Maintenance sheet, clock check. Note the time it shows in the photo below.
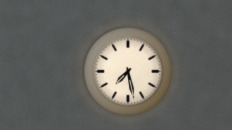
7:28
